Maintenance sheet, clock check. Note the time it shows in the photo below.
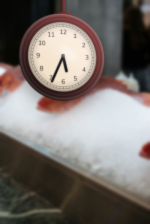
5:34
